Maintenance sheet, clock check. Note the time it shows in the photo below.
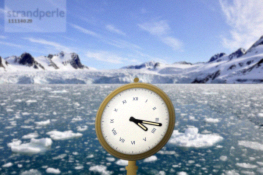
4:17
